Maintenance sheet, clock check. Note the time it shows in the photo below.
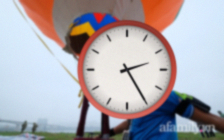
2:25
